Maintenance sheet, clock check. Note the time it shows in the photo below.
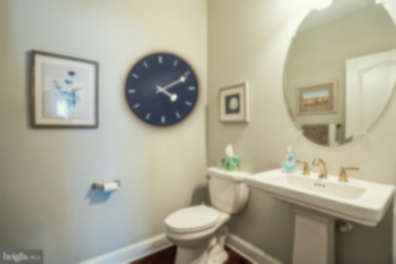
4:11
